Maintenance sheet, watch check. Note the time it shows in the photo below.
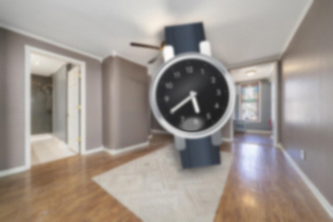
5:40
